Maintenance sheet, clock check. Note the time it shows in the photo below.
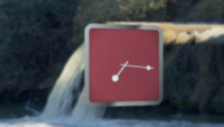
7:16
